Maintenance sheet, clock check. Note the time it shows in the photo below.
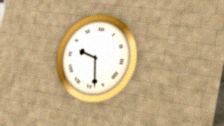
9:28
